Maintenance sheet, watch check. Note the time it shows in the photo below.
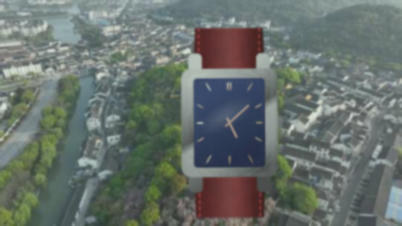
5:08
